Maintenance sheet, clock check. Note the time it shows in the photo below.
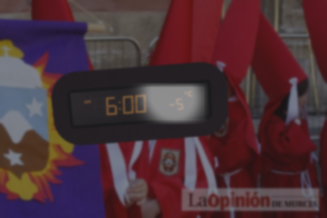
6:00
